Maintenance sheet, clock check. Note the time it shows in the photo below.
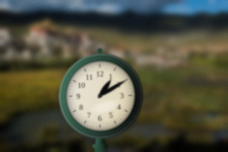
1:10
